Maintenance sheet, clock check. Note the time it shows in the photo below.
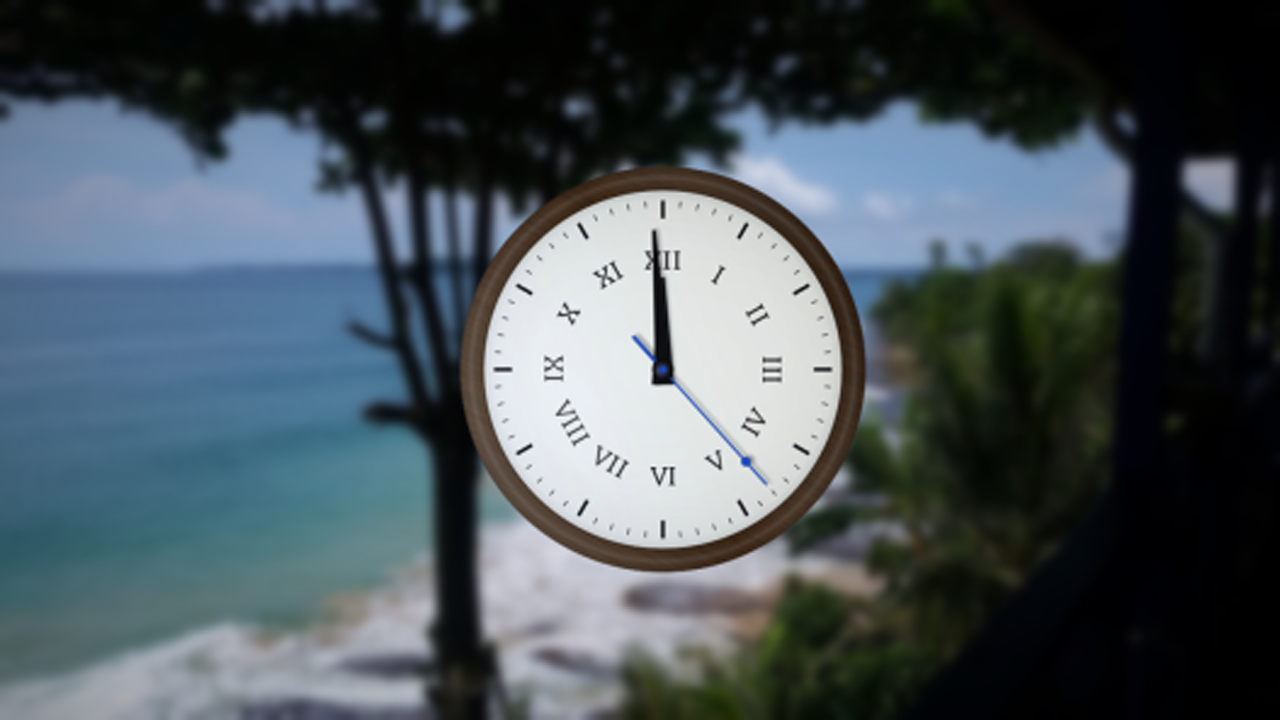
11:59:23
